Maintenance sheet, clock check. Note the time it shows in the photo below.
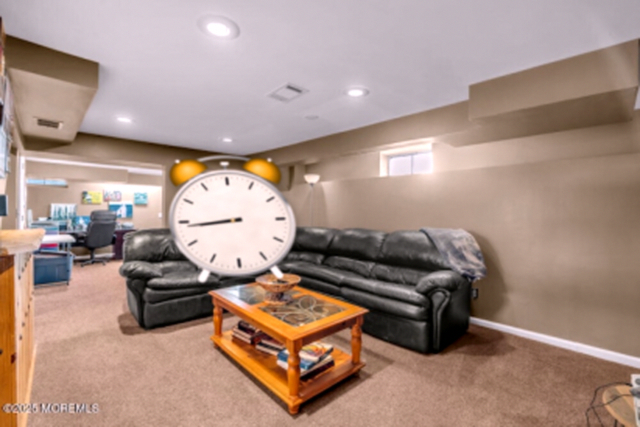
8:44
